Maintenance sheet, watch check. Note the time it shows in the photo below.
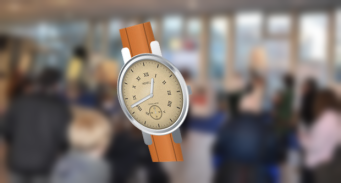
12:42
